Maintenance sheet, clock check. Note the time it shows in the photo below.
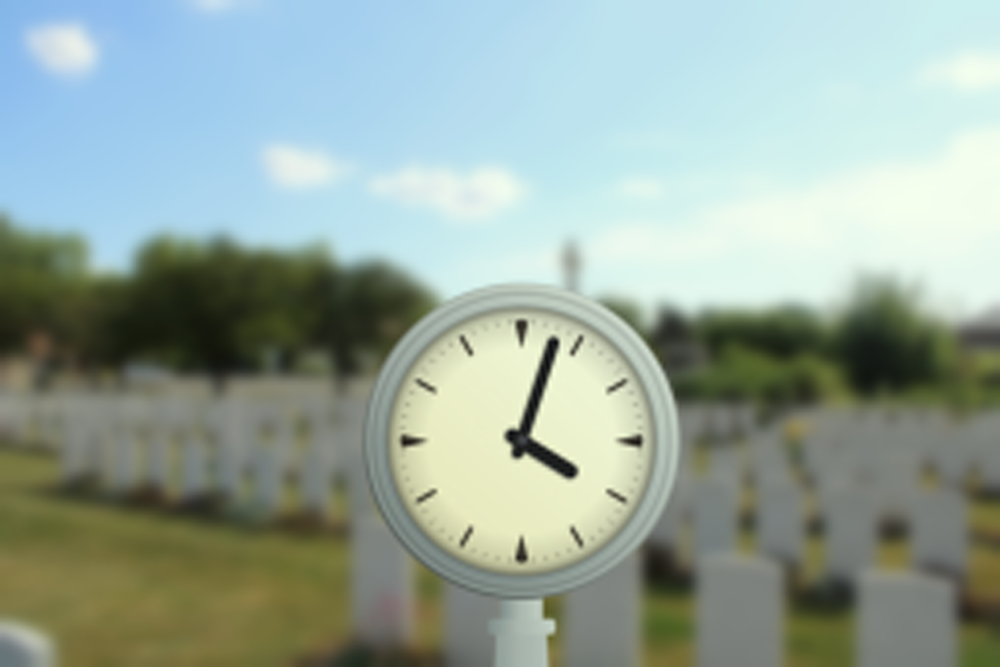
4:03
